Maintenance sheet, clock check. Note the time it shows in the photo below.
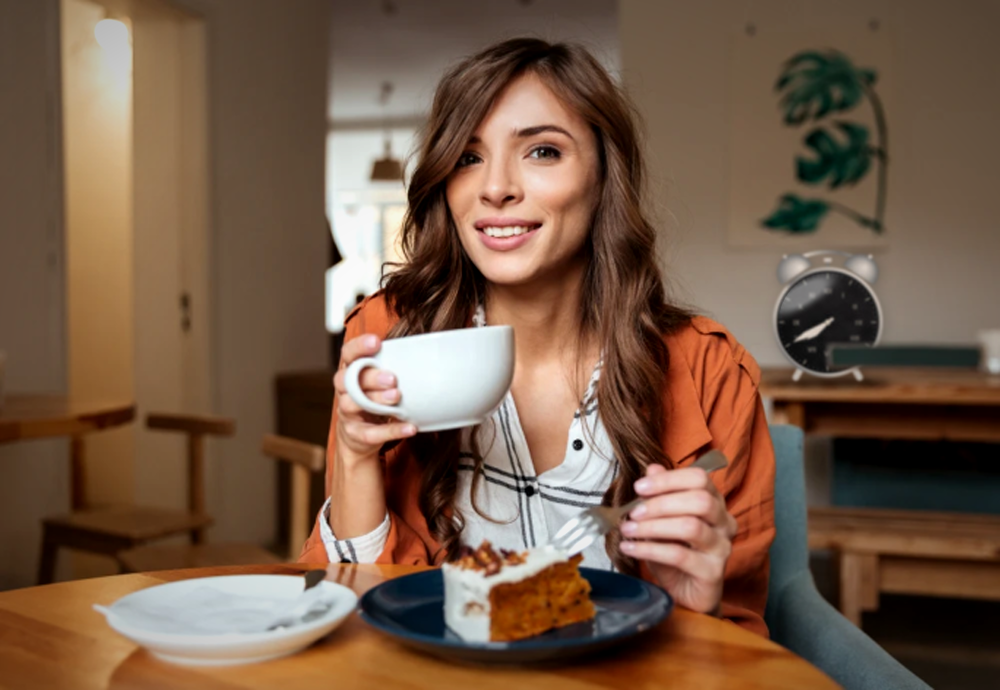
7:40
